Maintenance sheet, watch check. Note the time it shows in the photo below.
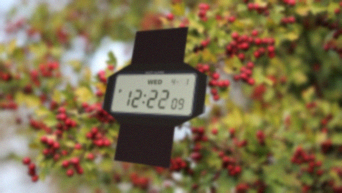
12:22
